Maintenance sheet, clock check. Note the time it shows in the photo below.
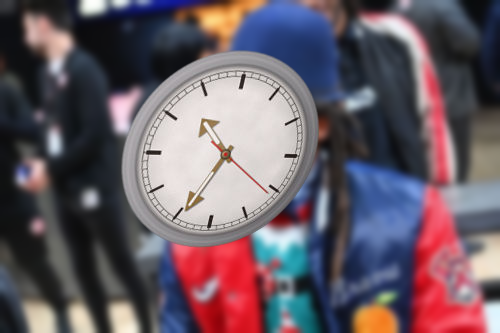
10:34:21
